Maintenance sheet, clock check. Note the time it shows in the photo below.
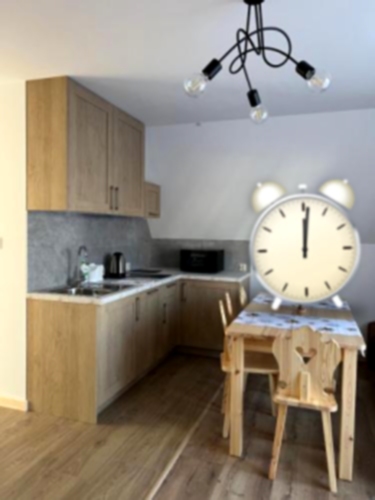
12:01
